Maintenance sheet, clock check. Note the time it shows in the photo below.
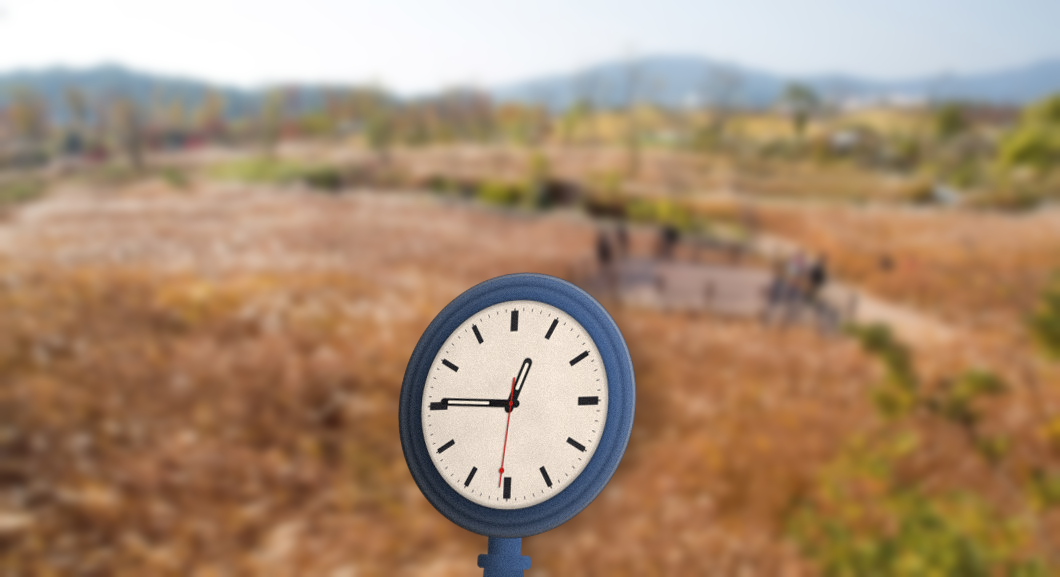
12:45:31
